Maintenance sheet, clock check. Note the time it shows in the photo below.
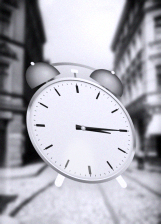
3:15
